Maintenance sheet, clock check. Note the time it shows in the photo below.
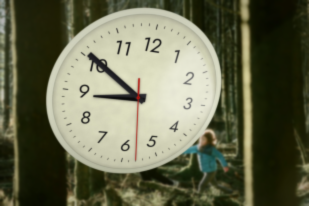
8:50:28
